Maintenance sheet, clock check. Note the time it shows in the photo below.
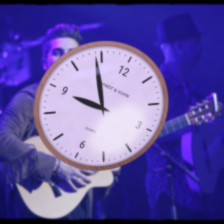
8:54
